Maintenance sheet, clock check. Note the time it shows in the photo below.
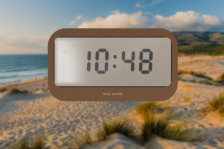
10:48
